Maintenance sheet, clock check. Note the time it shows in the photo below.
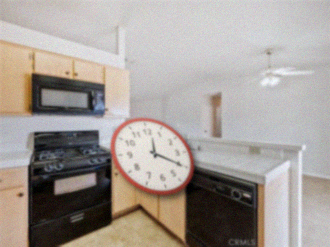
12:20
